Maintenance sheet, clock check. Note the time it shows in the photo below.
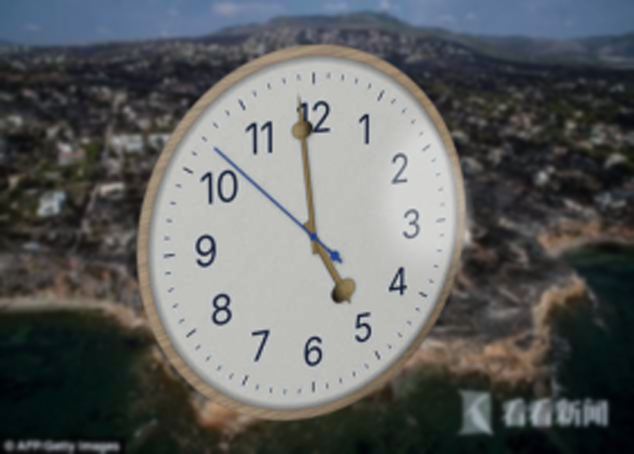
4:58:52
